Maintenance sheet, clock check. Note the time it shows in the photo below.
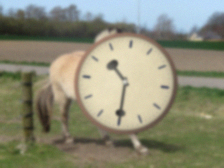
10:30
